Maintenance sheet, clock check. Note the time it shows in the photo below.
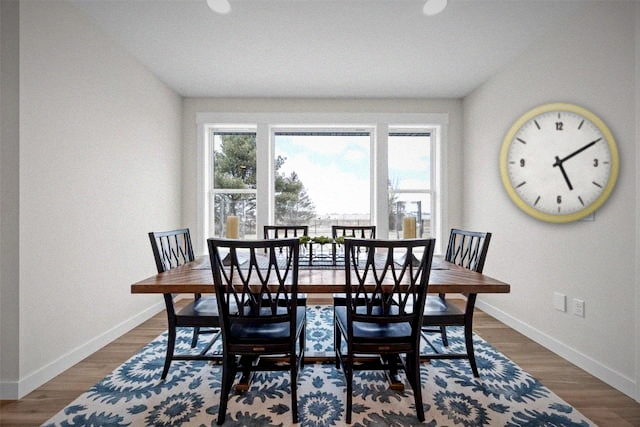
5:10
